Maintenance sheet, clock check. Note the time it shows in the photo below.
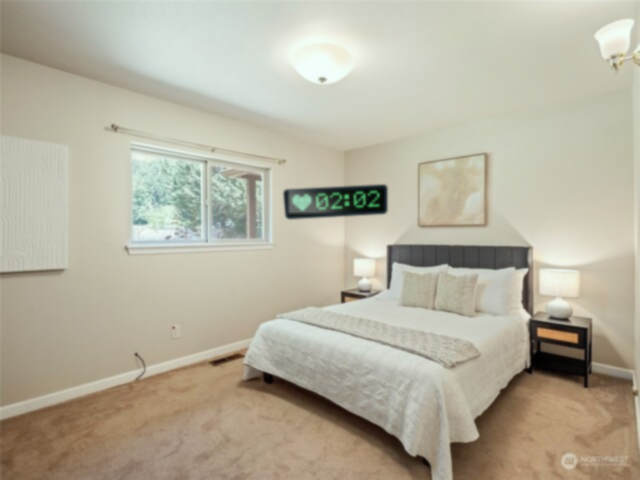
2:02
